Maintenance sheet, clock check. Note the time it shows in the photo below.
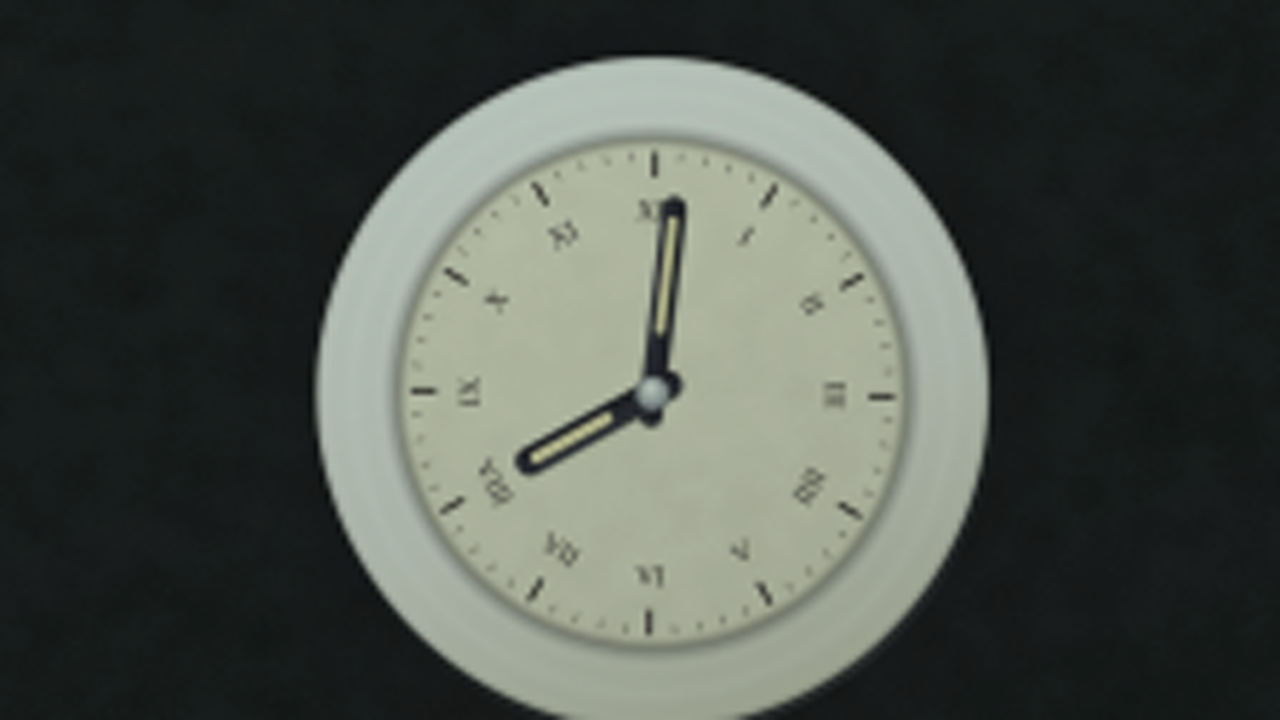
8:01
